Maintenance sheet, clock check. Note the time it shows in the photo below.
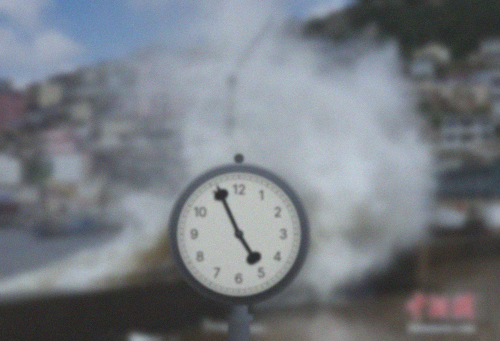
4:56
